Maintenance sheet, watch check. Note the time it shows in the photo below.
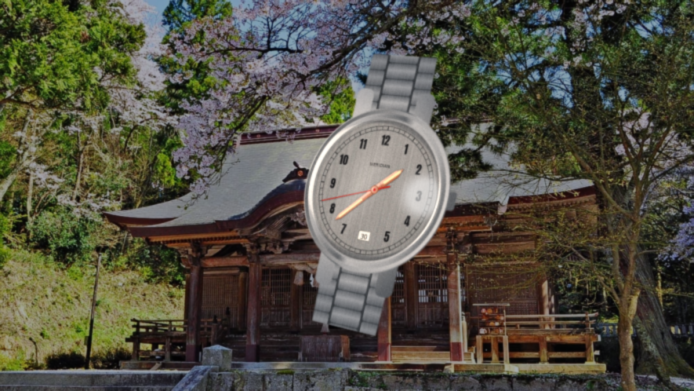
1:37:42
